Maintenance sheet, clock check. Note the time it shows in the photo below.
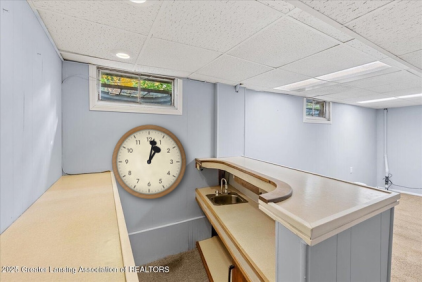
1:02
